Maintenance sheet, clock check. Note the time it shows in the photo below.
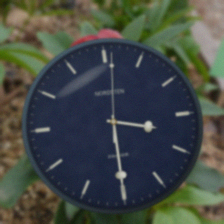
3:30:01
